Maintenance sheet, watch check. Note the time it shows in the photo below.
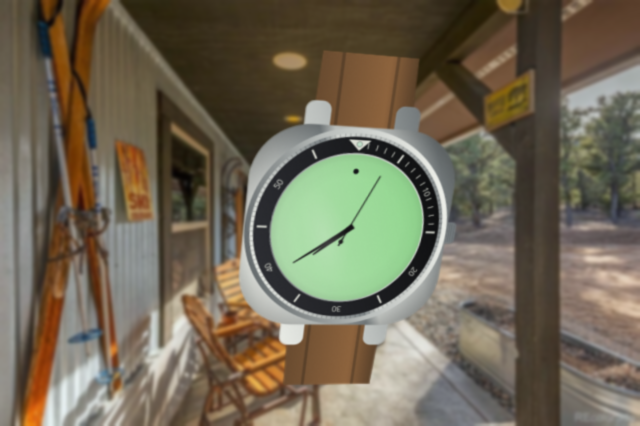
7:39:04
